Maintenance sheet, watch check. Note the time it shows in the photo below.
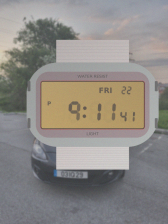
9:11:41
